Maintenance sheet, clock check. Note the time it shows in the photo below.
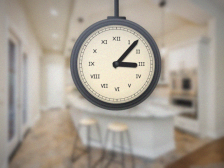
3:07
